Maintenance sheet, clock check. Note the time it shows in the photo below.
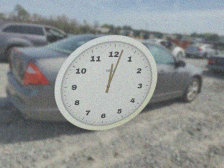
12:02
